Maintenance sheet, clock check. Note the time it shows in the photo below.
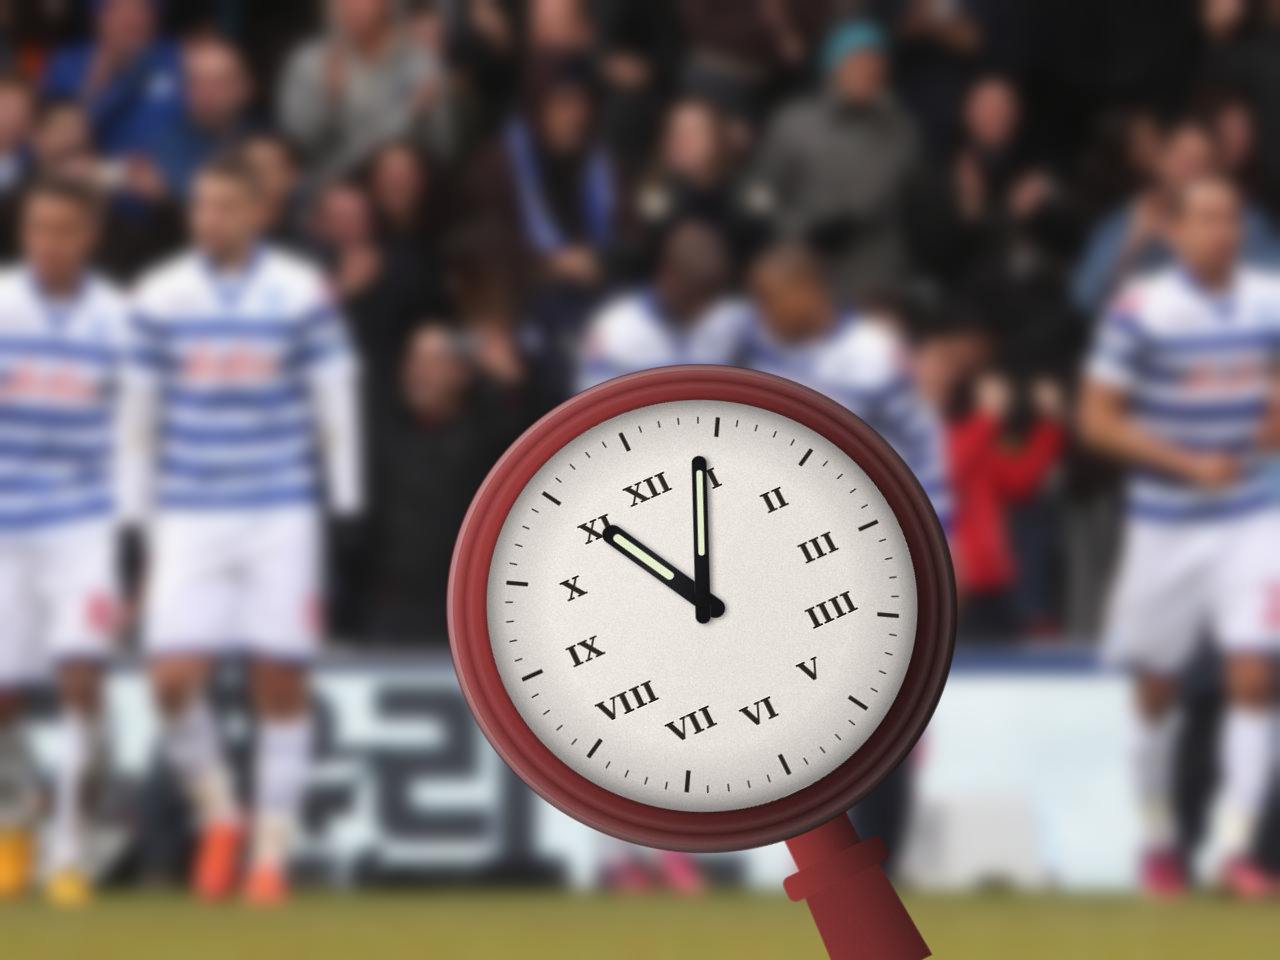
11:04
